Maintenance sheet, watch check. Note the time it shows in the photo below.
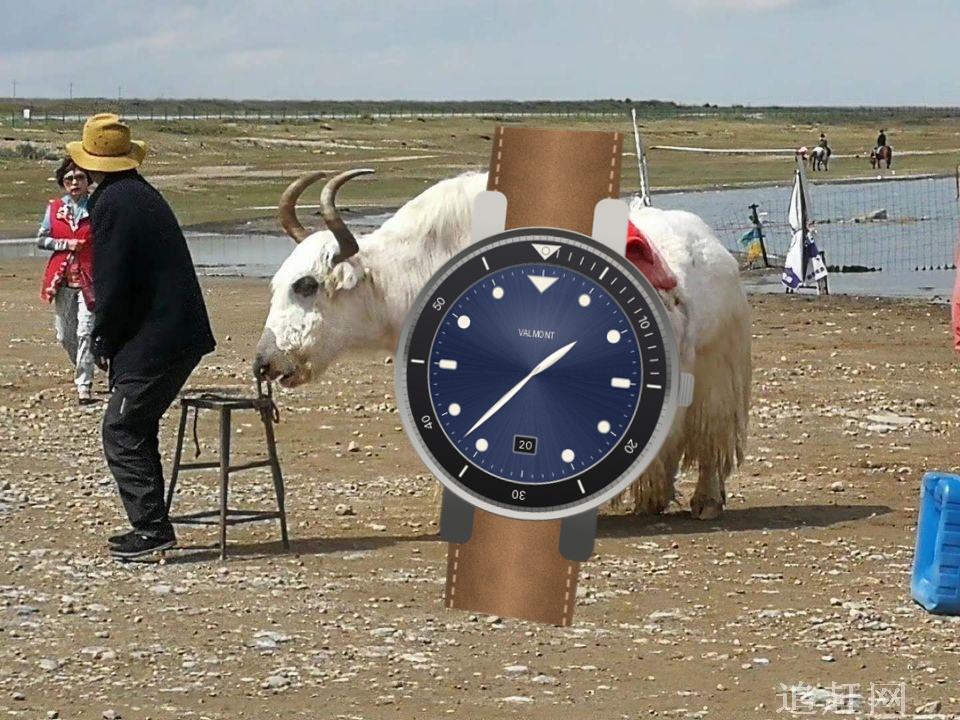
1:37
